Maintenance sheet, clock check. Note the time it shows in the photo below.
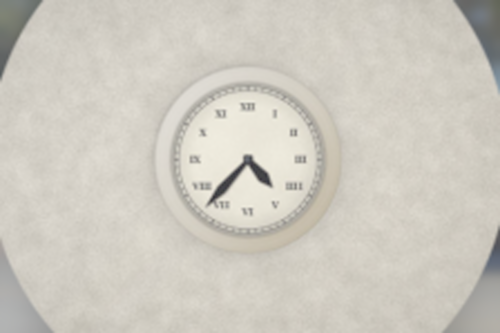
4:37
